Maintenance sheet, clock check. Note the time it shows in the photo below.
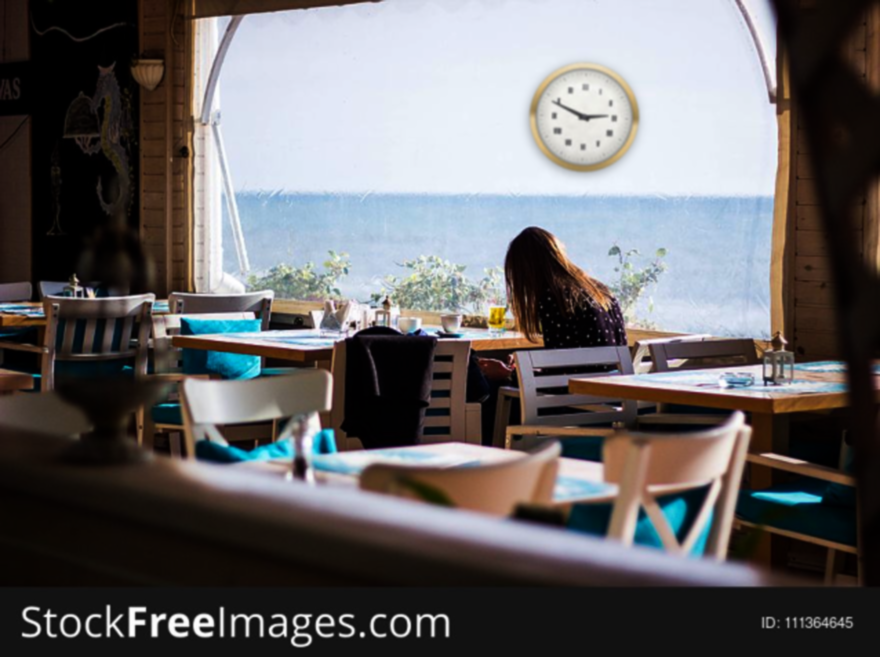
2:49
